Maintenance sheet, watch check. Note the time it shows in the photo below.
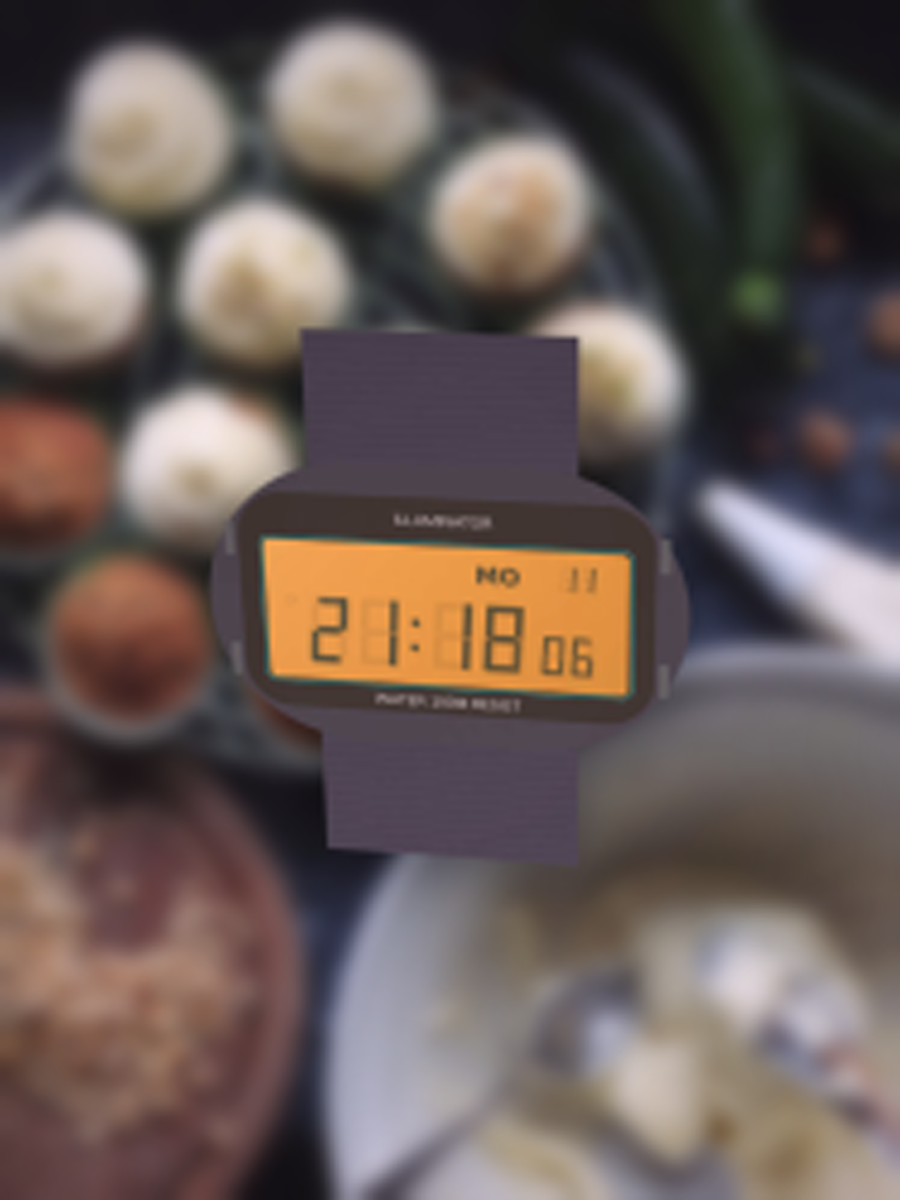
21:18:06
